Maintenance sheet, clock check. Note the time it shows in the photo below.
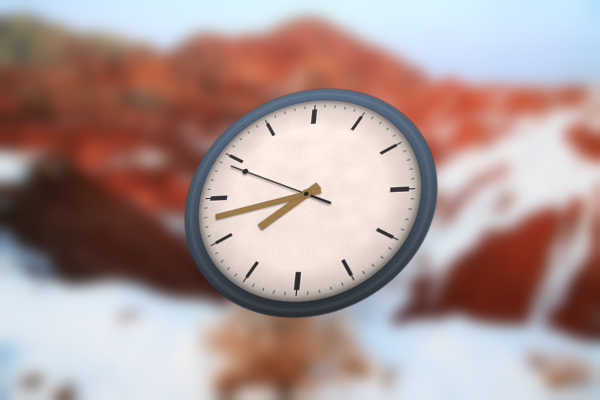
7:42:49
